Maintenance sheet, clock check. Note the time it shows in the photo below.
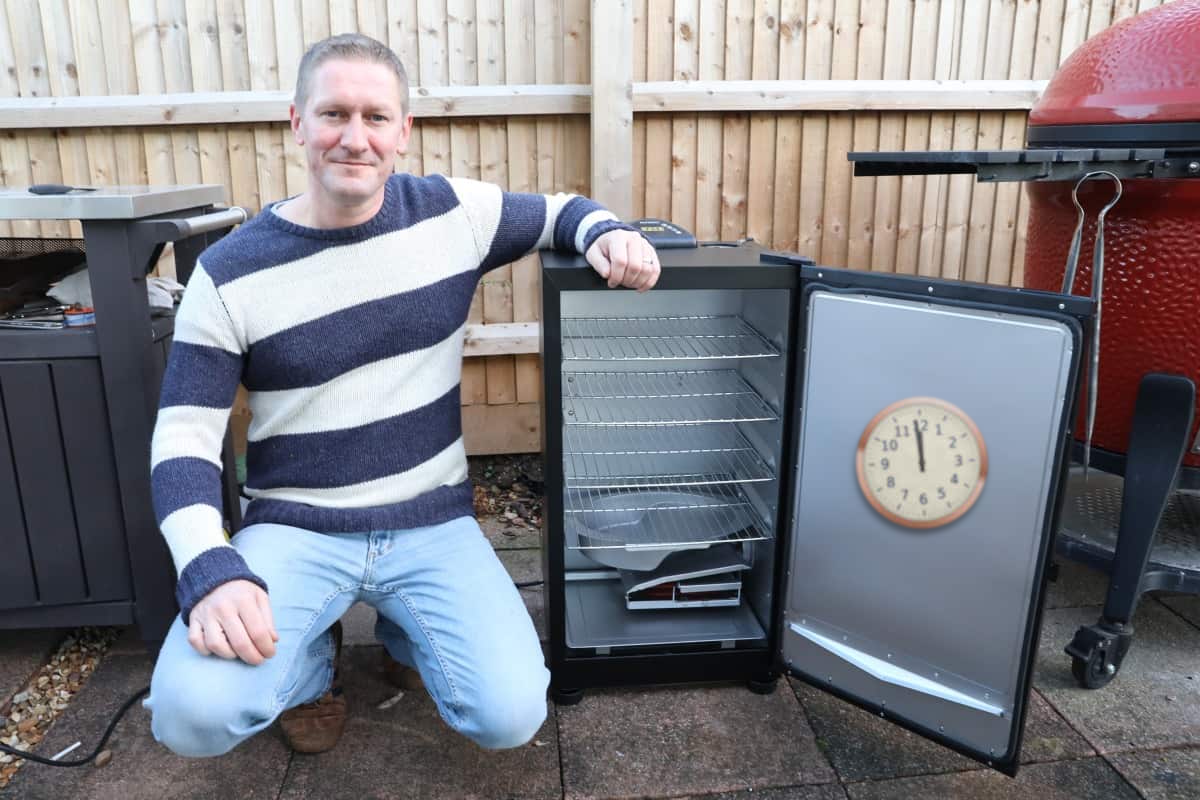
11:59
